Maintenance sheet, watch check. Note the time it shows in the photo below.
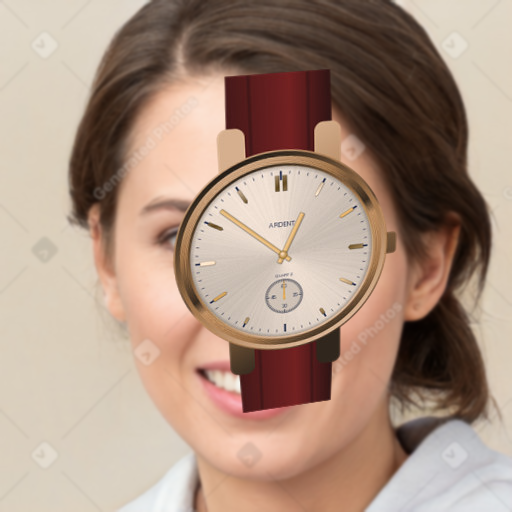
12:52
